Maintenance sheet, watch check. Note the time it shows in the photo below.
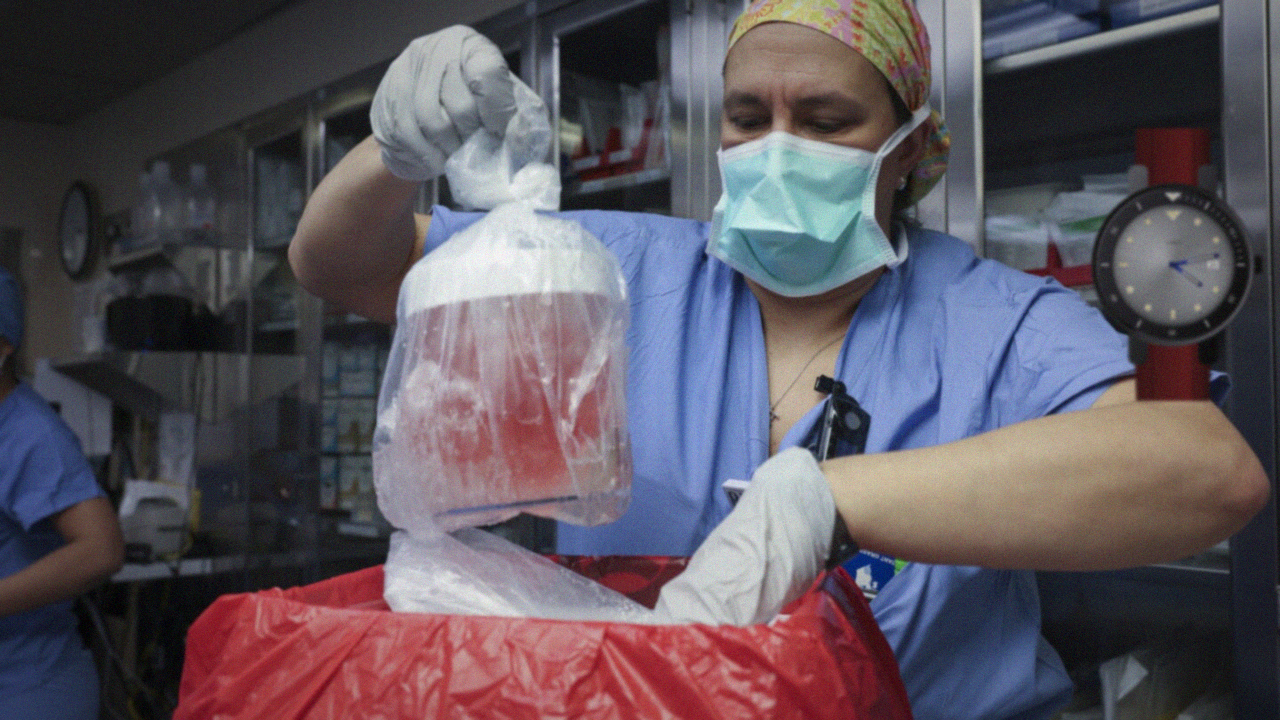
4:13
